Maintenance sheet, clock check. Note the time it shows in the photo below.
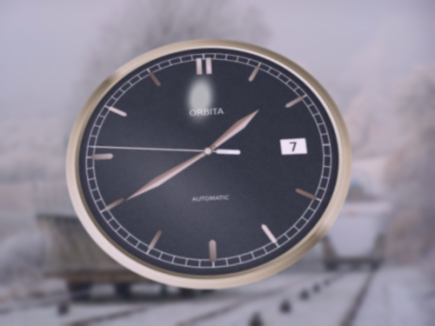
1:39:46
